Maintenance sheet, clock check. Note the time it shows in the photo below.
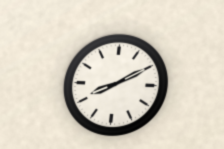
8:10
